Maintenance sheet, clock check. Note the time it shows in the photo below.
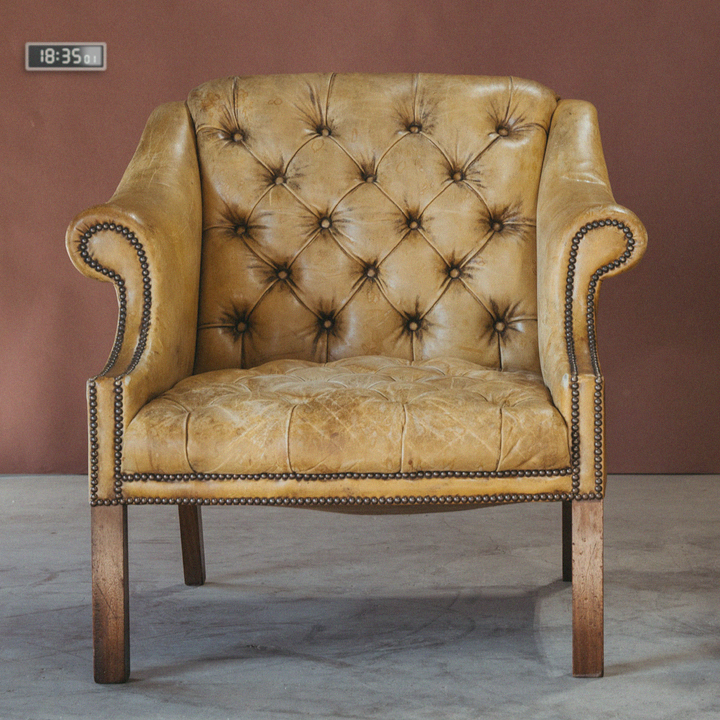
18:35
